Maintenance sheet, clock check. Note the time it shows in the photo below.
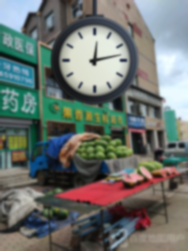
12:13
